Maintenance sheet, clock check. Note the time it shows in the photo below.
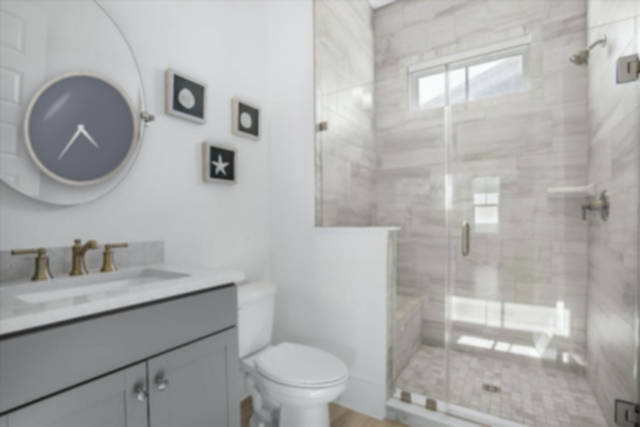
4:36
